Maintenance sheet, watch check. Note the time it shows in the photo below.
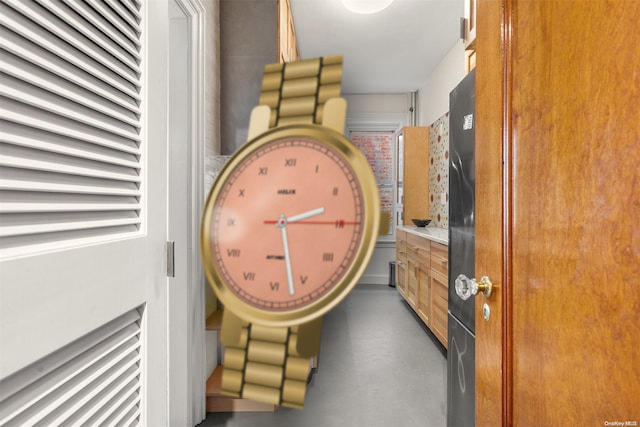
2:27:15
